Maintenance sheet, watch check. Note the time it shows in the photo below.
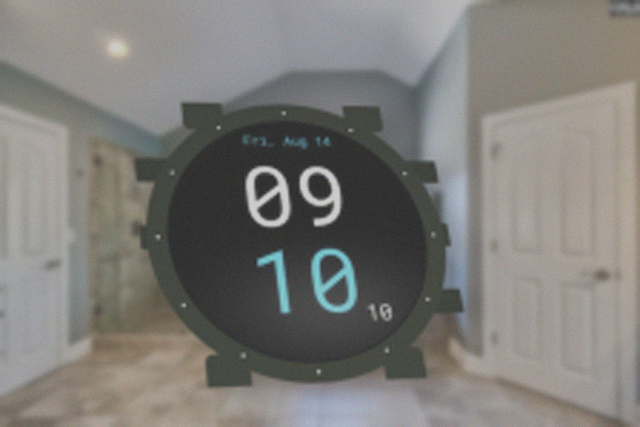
9:10:10
